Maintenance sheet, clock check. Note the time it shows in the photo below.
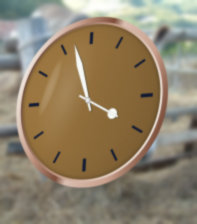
3:57
